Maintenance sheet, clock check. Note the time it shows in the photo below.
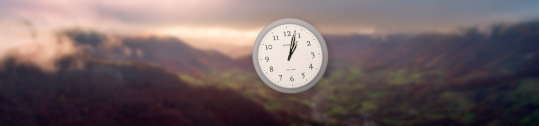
1:03
